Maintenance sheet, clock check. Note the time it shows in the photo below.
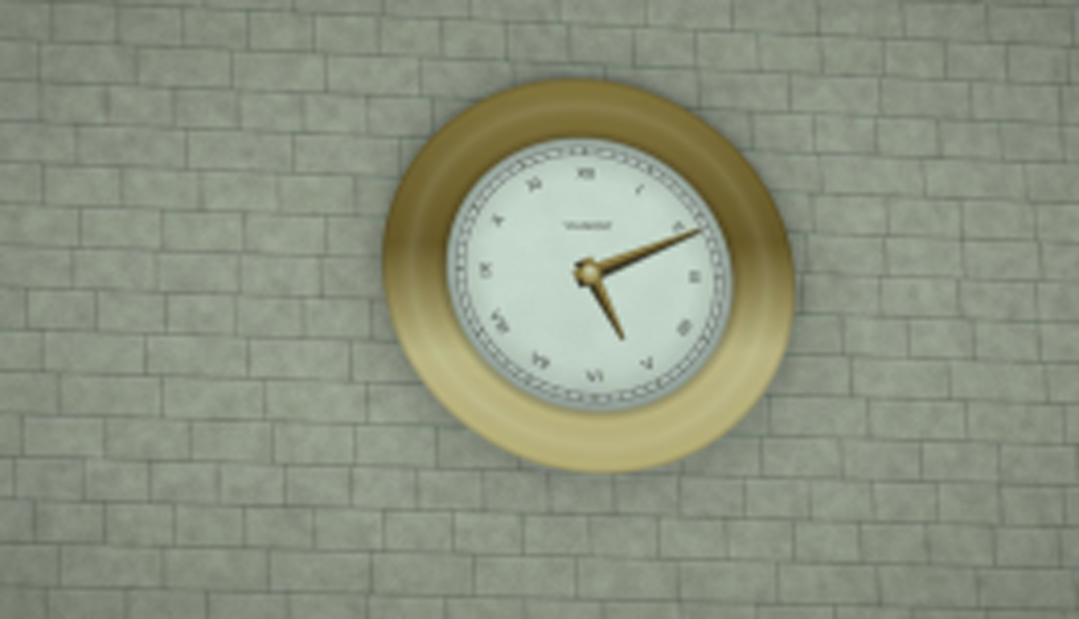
5:11
